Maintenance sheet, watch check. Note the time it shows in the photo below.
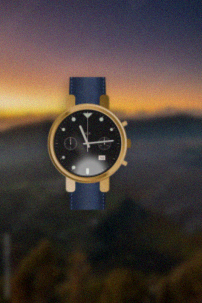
11:14
